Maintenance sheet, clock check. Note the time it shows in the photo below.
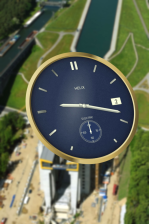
9:18
